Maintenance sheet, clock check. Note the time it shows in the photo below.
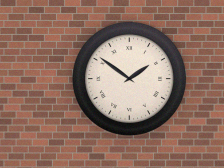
1:51
